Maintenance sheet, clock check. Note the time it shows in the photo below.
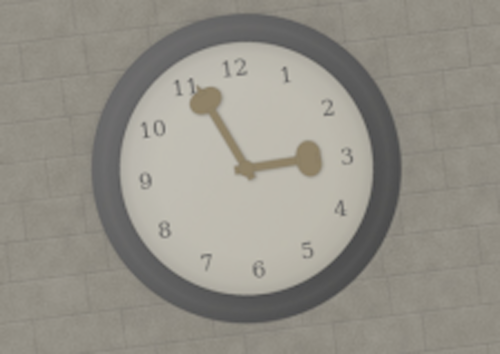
2:56
